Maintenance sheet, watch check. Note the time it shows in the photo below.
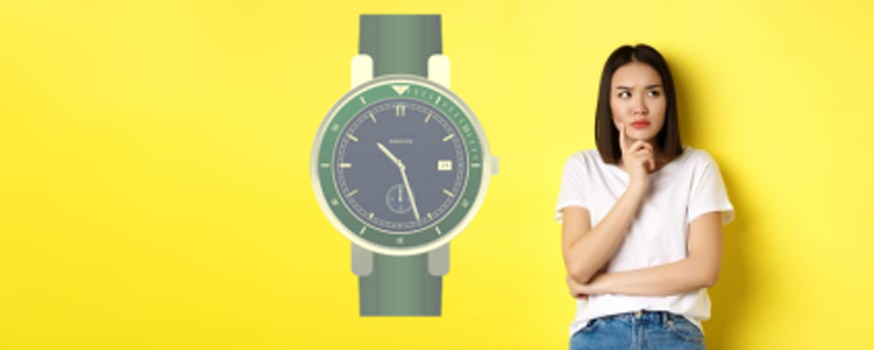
10:27
